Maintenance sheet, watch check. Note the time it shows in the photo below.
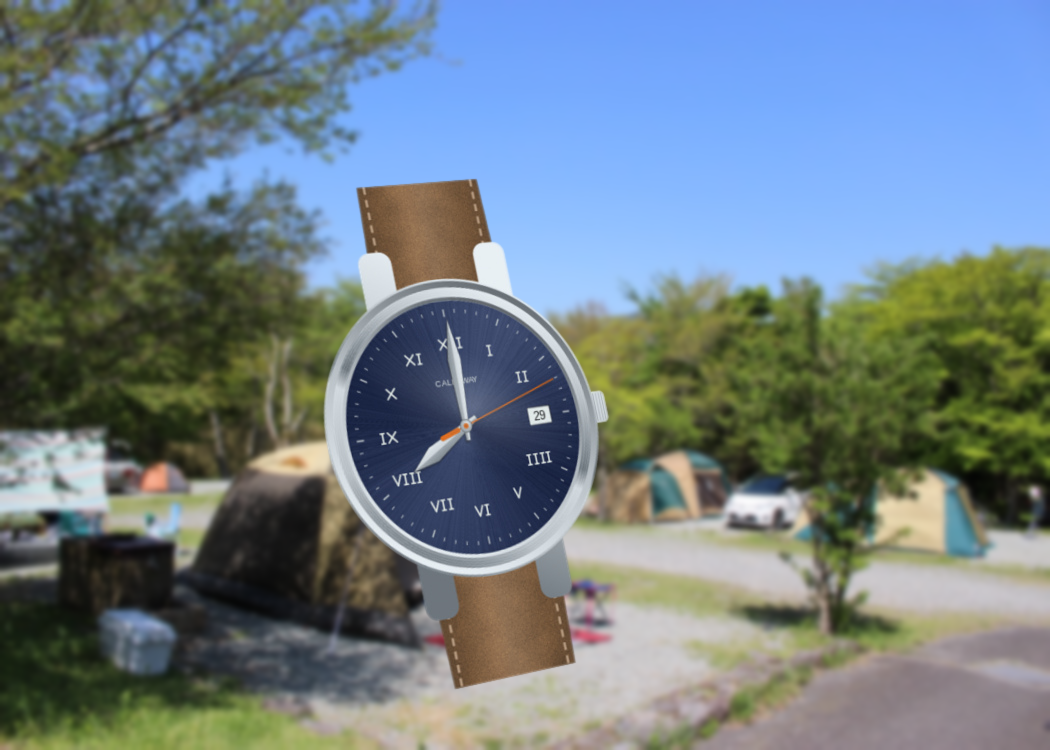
8:00:12
